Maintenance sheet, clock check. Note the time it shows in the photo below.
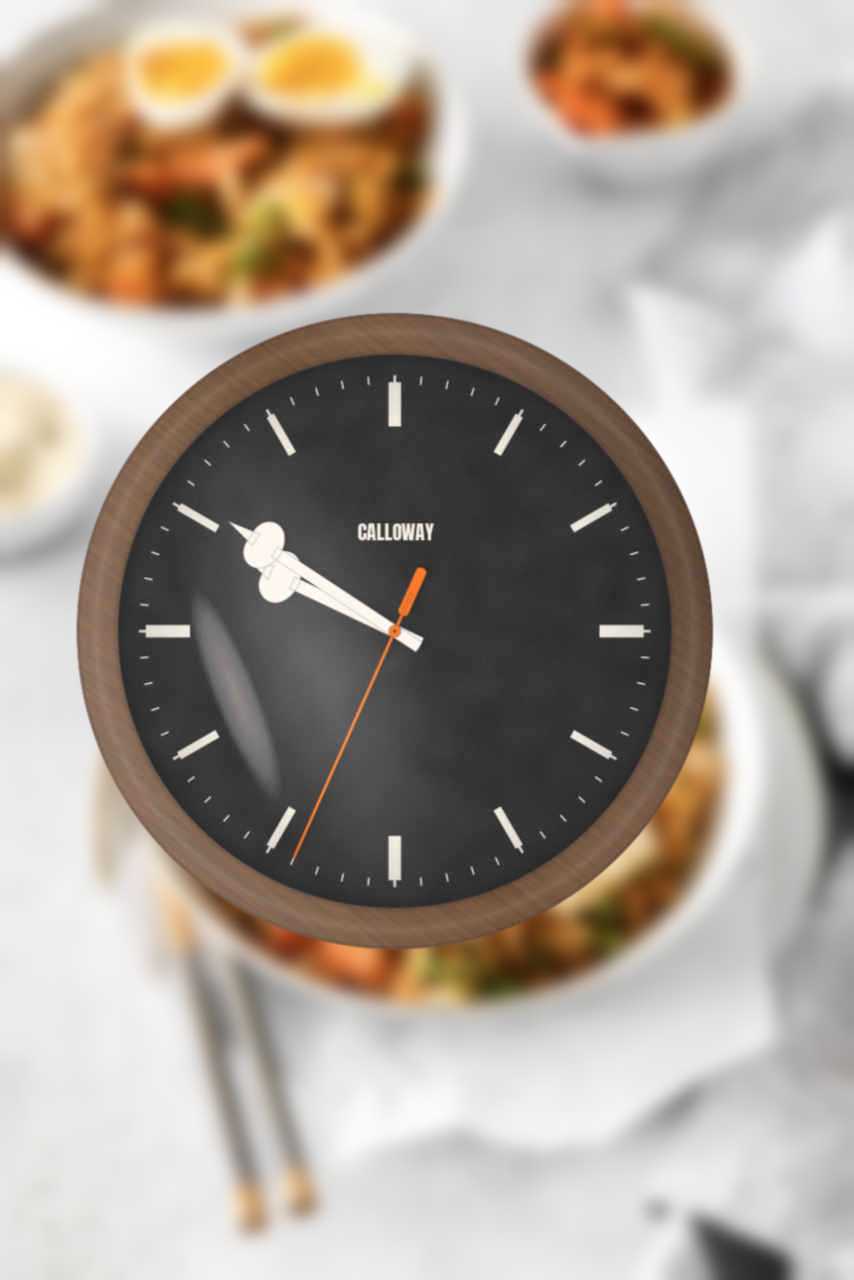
9:50:34
